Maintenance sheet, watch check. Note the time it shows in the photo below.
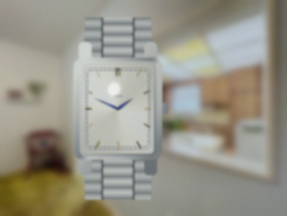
1:49
